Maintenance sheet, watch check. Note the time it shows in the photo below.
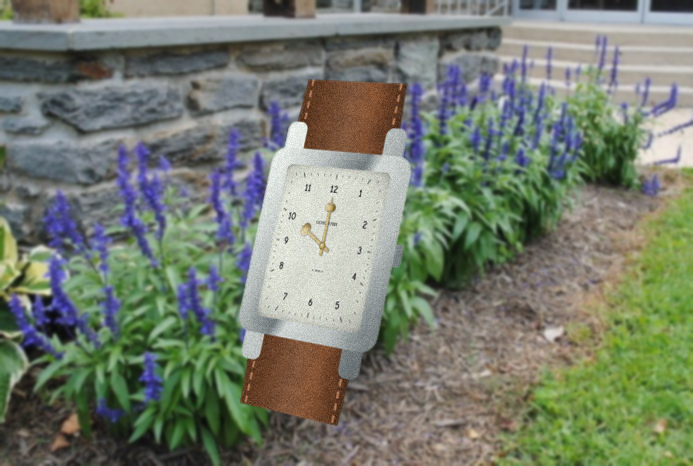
10:00
